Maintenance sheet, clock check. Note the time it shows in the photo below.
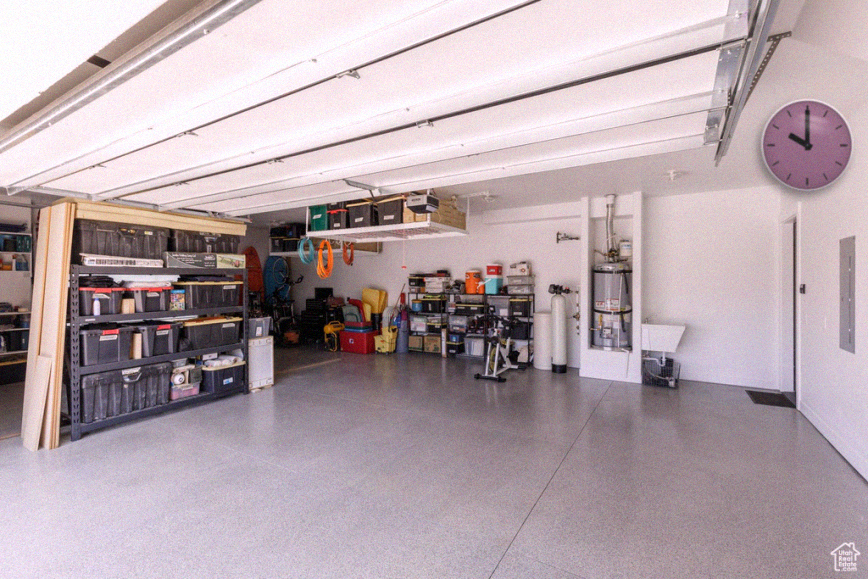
10:00
